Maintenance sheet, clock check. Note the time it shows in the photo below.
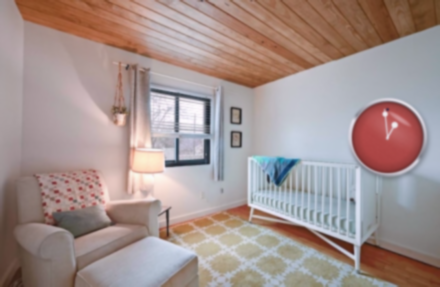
12:59
